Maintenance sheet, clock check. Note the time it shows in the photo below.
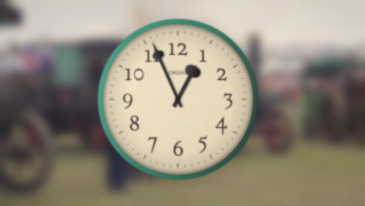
12:56
